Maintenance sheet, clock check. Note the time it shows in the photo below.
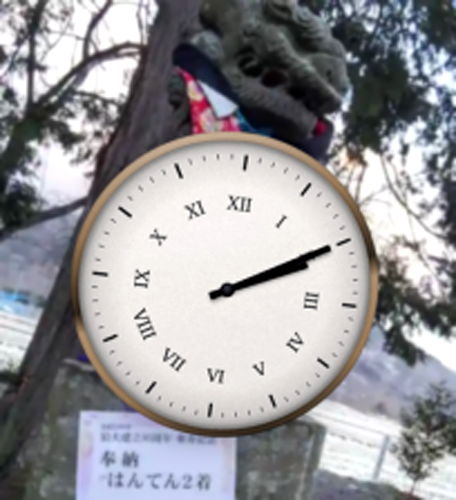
2:10
